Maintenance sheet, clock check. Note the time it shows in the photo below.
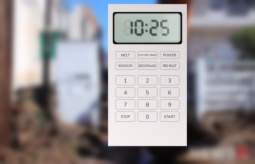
10:25
